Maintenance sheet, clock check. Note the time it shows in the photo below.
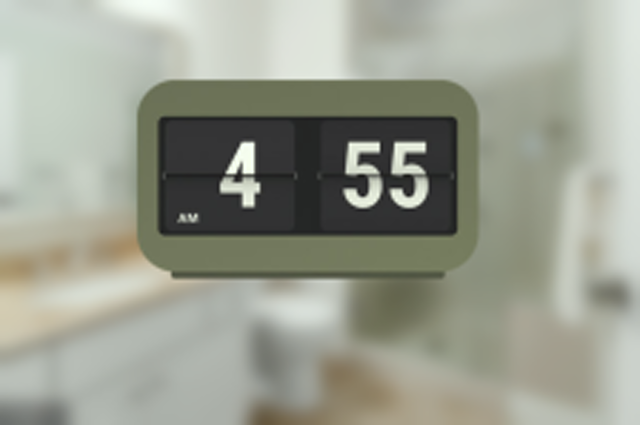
4:55
